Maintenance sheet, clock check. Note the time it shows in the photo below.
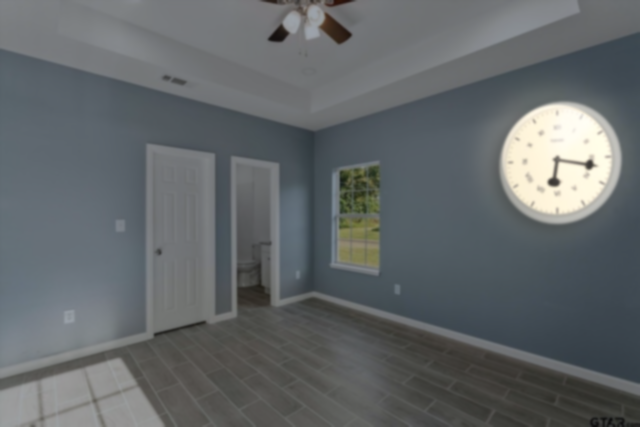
6:17
